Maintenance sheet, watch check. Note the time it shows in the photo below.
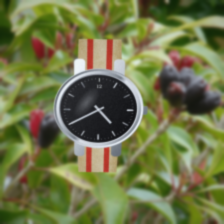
4:40
